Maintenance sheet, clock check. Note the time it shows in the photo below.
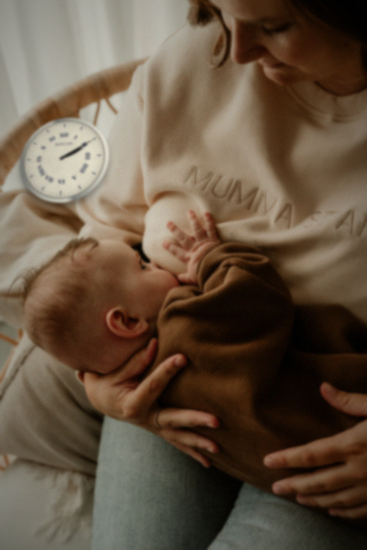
2:10
